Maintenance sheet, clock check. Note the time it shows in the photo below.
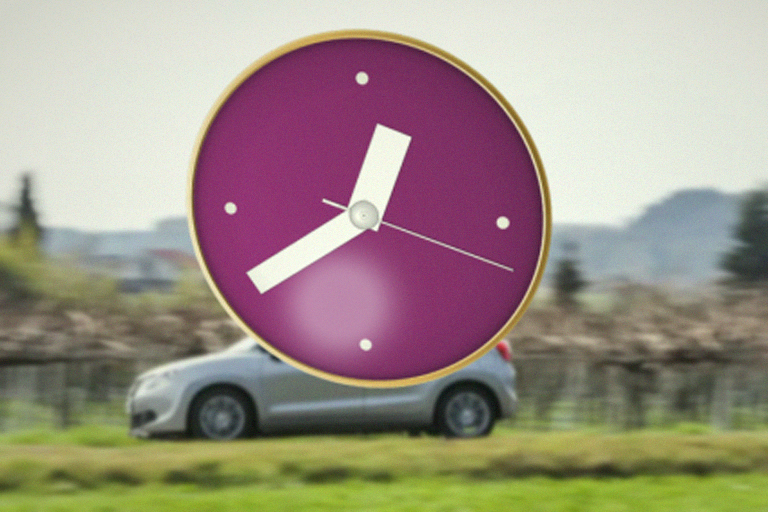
12:39:18
